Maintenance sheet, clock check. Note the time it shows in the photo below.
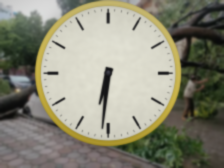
6:31
